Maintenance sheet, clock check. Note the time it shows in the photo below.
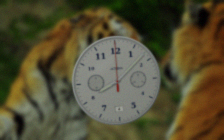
8:08
